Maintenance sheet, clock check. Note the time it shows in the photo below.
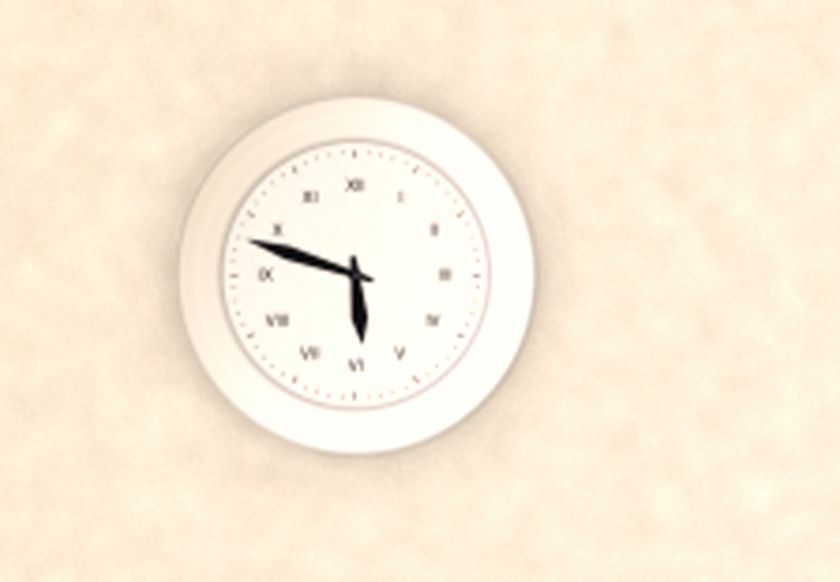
5:48
